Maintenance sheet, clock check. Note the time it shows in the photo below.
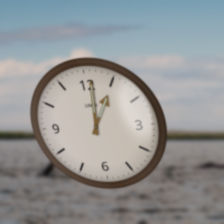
1:01
